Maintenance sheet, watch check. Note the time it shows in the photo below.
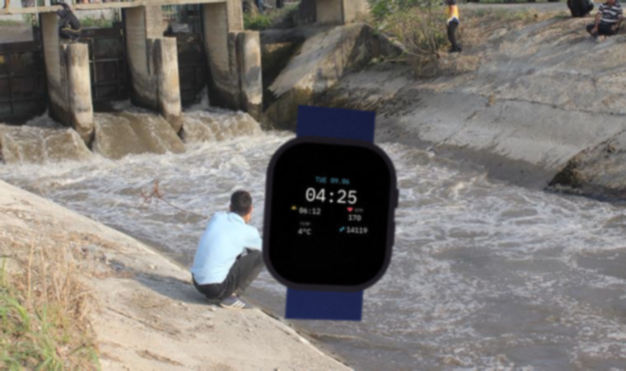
4:25
